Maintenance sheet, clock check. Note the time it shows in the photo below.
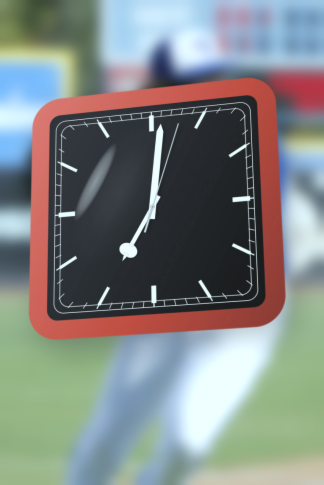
7:01:03
